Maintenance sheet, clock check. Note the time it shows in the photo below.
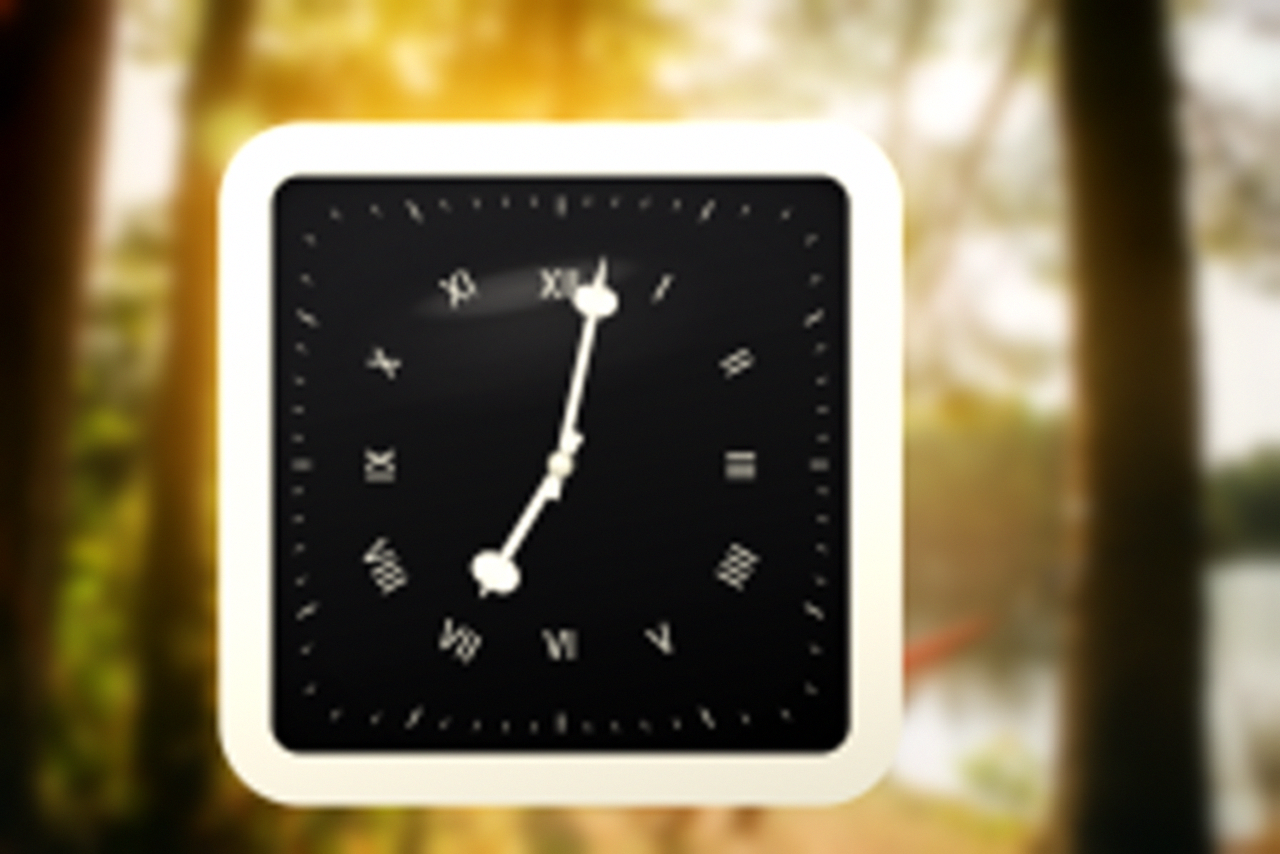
7:02
